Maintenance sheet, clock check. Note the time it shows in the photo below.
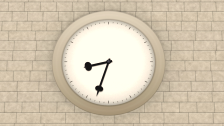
8:33
